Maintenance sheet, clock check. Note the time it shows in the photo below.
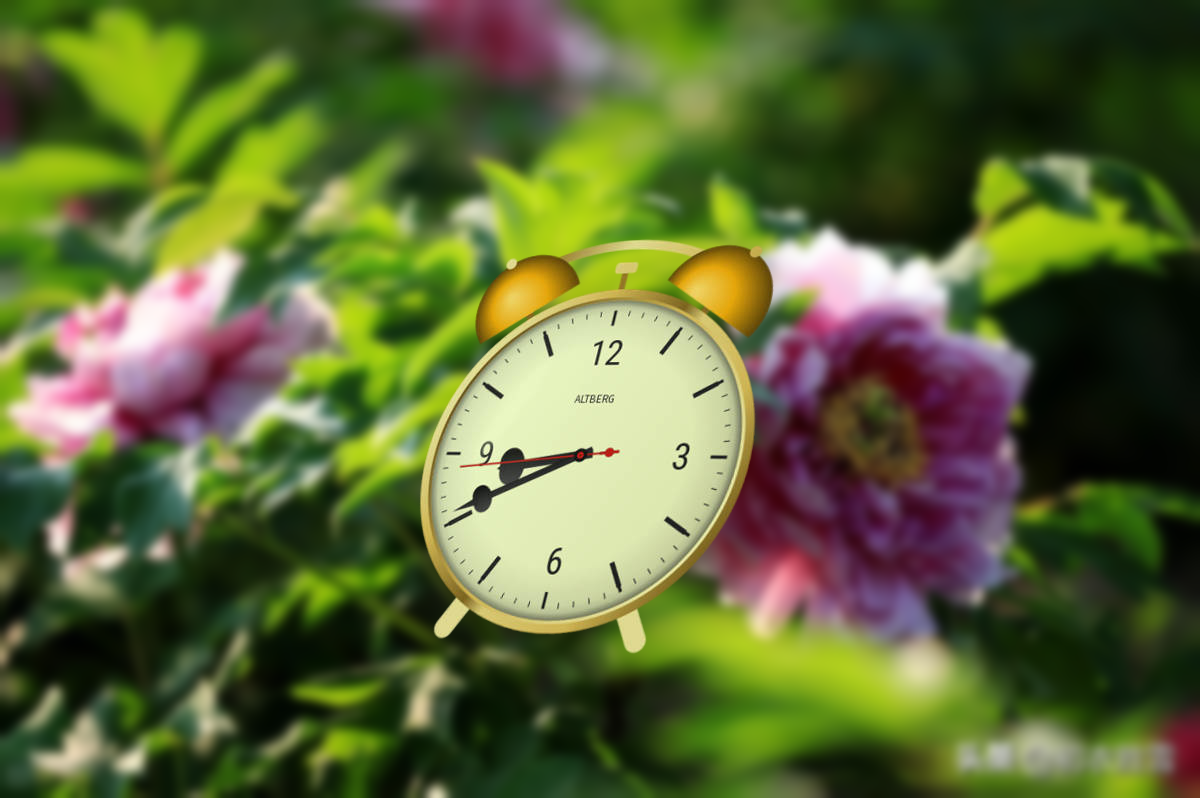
8:40:44
